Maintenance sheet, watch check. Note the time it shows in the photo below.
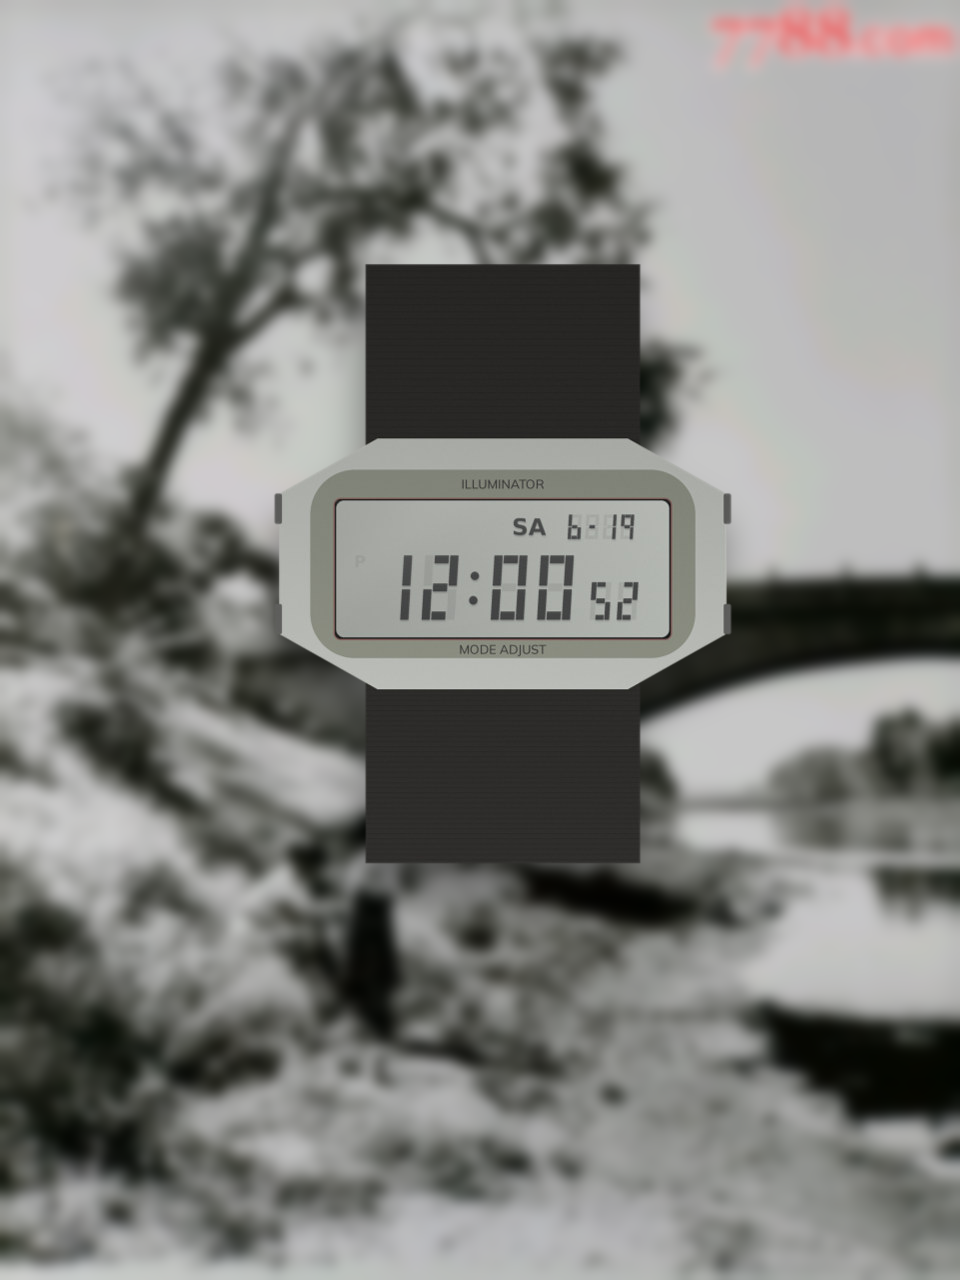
12:00:52
